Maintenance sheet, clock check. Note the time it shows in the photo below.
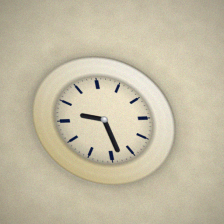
9:28
